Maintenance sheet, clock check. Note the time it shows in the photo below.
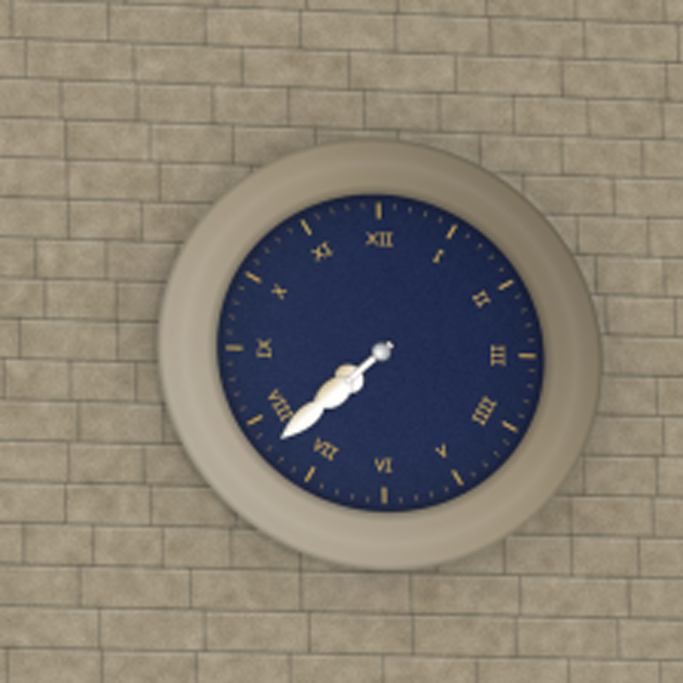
7:38
